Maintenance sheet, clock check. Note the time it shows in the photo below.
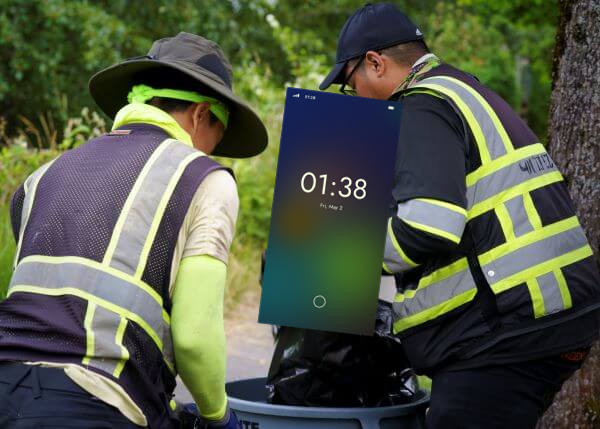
1:38
